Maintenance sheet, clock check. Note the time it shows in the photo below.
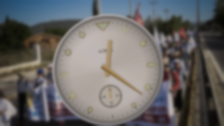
12:22
